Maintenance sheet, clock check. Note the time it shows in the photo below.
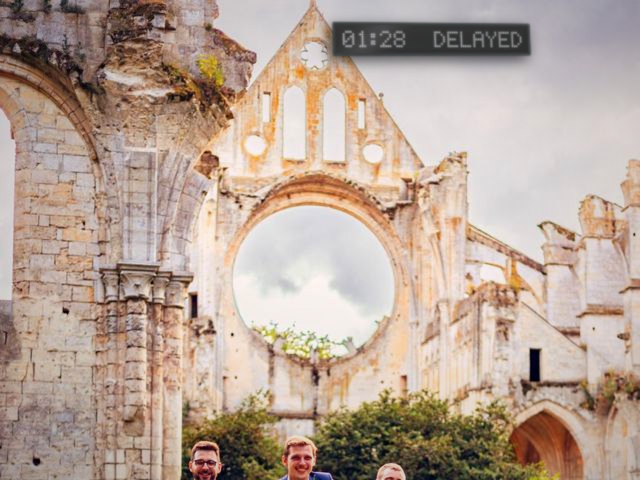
1:28
